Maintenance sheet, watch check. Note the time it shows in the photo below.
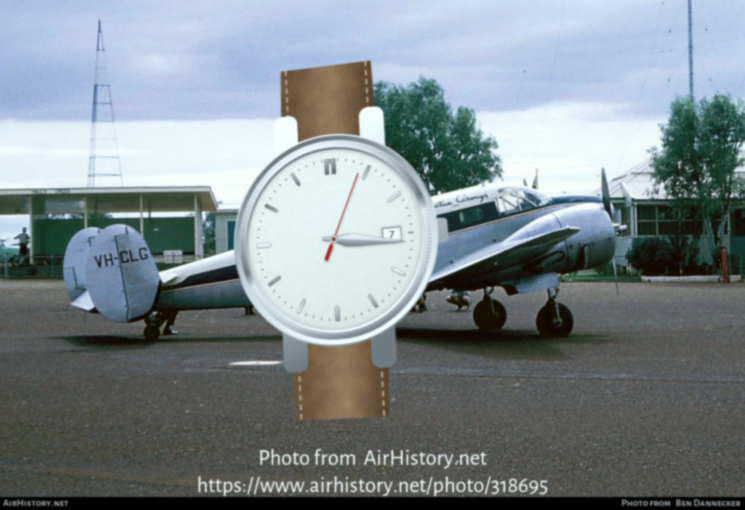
3:16:04
